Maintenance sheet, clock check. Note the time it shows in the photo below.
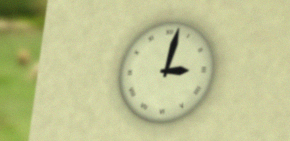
3:02
